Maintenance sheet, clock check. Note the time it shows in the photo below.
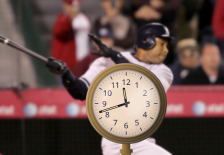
11:42
